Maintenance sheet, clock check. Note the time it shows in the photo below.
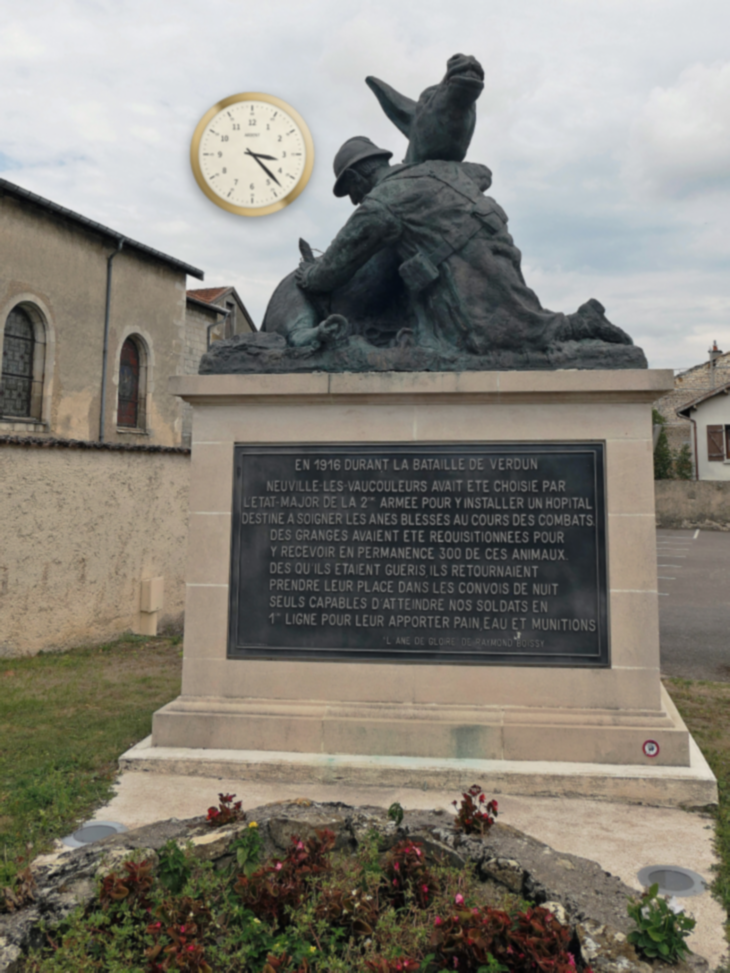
3:23
